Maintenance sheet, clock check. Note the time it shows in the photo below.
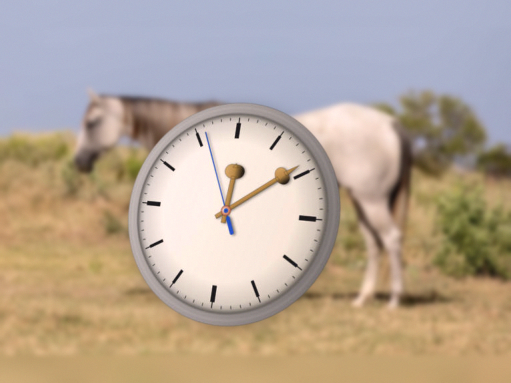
12:08:56
